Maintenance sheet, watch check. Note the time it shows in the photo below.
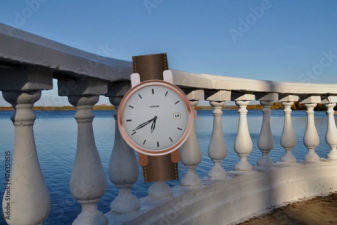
6:41
